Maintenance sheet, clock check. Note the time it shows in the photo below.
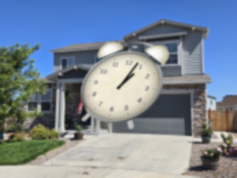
1:03
